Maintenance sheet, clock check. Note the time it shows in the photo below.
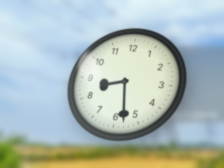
8:28
